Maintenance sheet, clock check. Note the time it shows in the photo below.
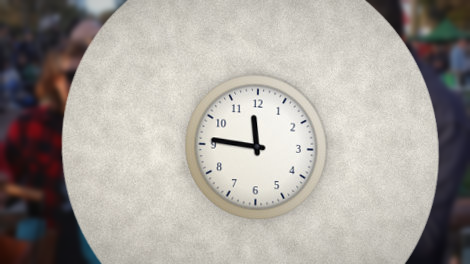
11:46
